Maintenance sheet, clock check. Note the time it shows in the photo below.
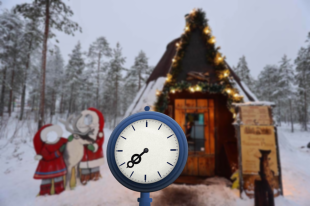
7:38
